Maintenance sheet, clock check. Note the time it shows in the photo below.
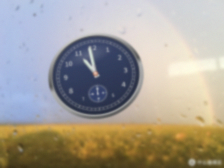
10:59
